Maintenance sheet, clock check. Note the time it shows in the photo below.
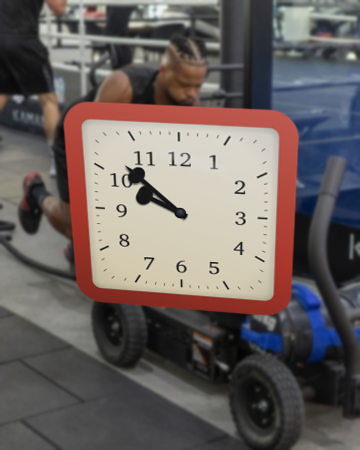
9:52
